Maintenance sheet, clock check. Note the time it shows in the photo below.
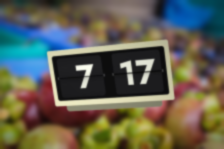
7:17
